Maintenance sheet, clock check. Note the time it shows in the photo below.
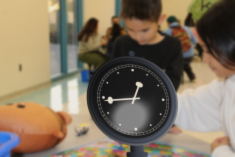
12:44
